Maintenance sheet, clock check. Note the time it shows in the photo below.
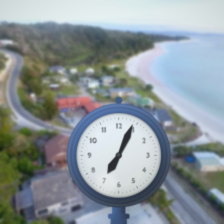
7:04
